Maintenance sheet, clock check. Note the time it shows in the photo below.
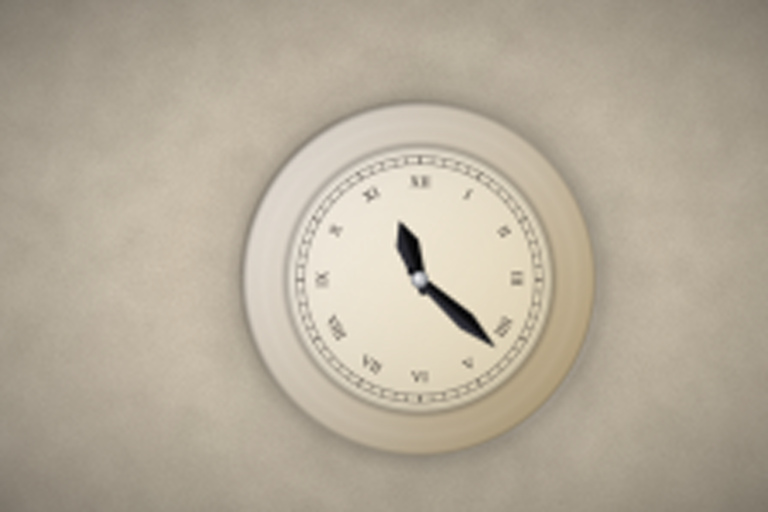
11:22
